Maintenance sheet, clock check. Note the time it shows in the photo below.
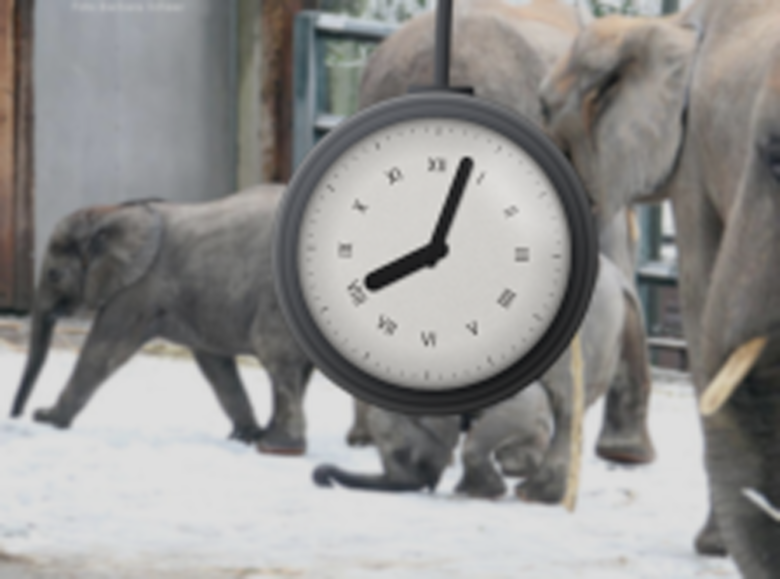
8:03
